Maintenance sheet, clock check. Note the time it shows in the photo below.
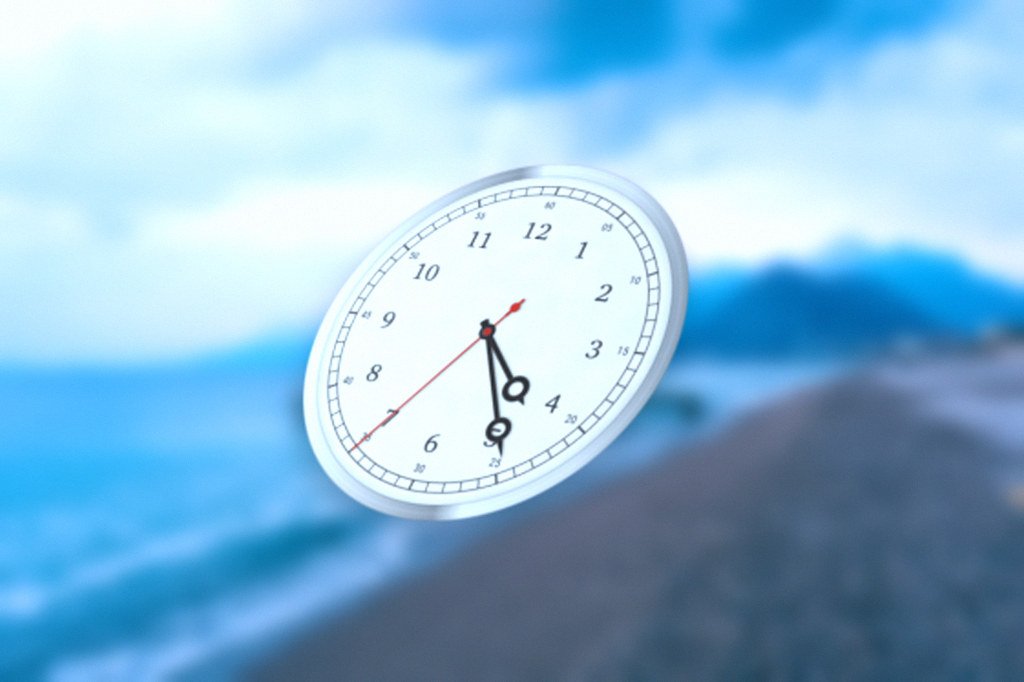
4:24:35
